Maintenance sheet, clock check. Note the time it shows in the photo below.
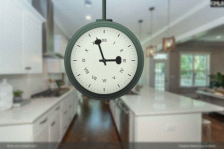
2:57
